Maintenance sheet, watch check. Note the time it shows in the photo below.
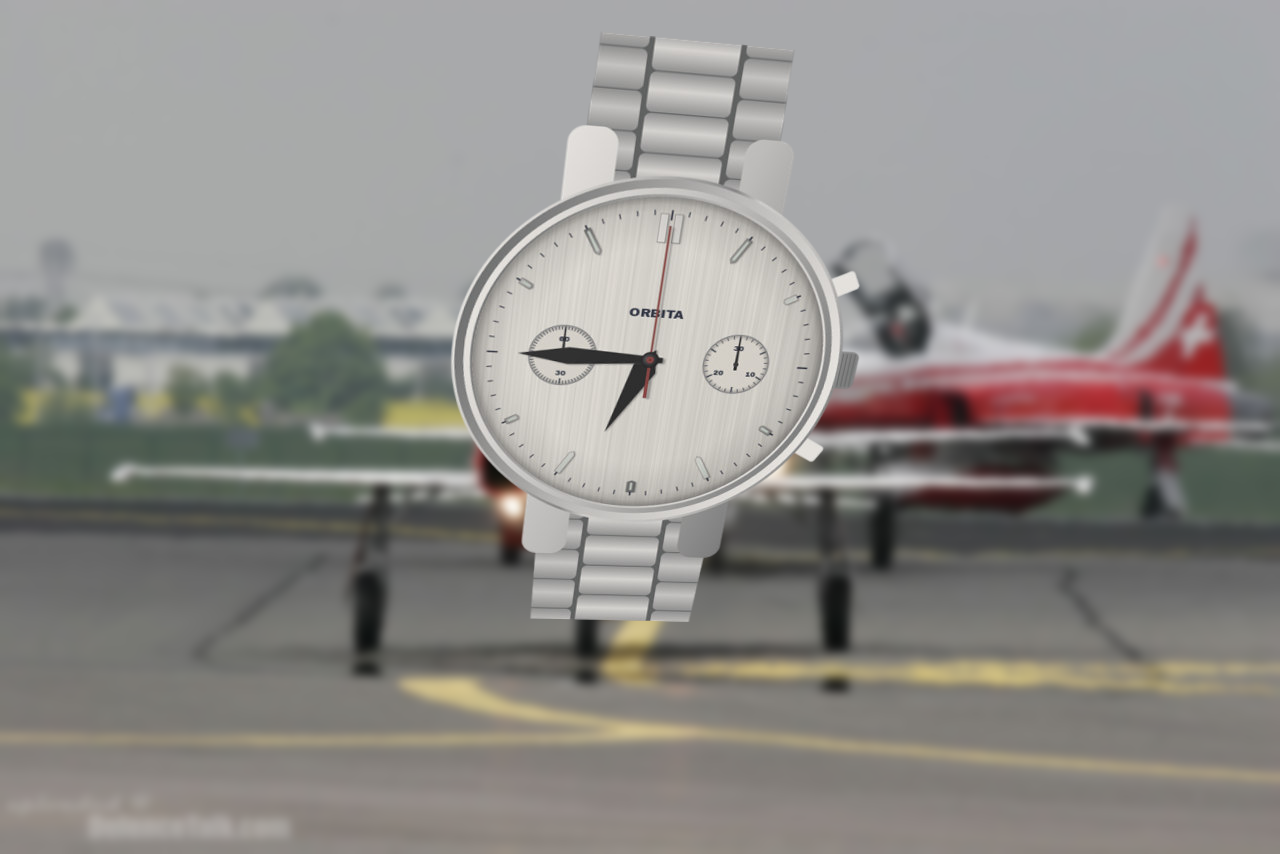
6:45
